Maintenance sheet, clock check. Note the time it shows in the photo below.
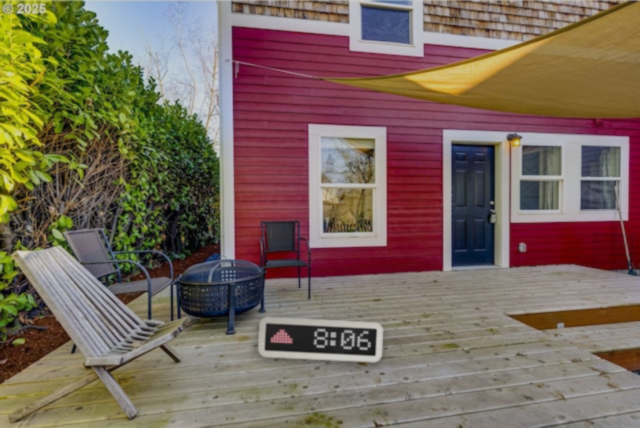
8:06
